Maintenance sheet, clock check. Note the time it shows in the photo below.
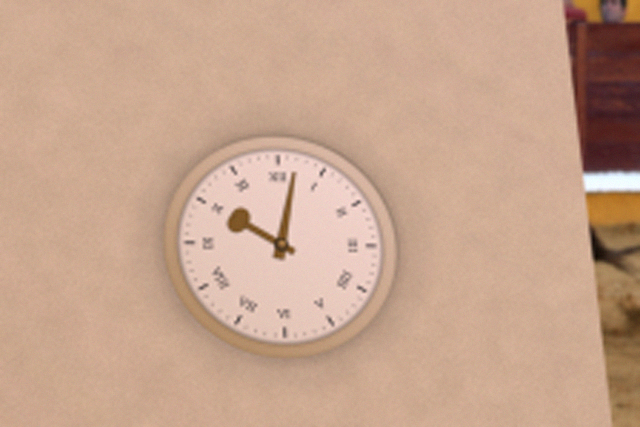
10:02
